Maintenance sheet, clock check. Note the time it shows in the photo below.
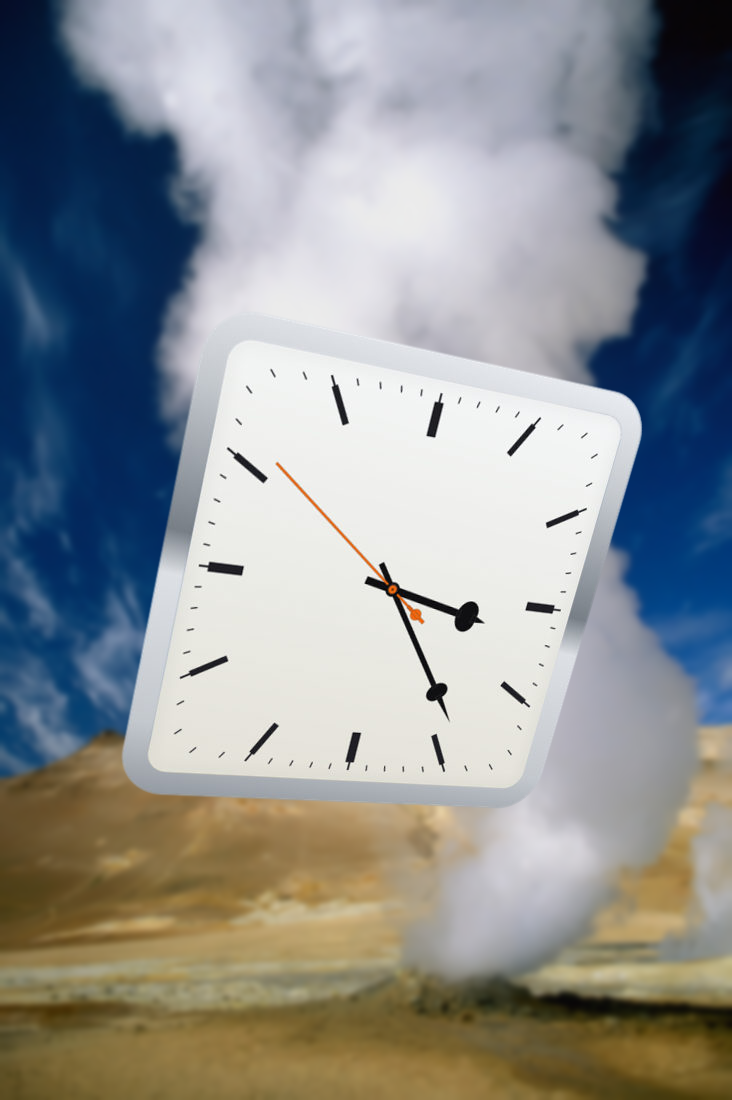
3:23:51
